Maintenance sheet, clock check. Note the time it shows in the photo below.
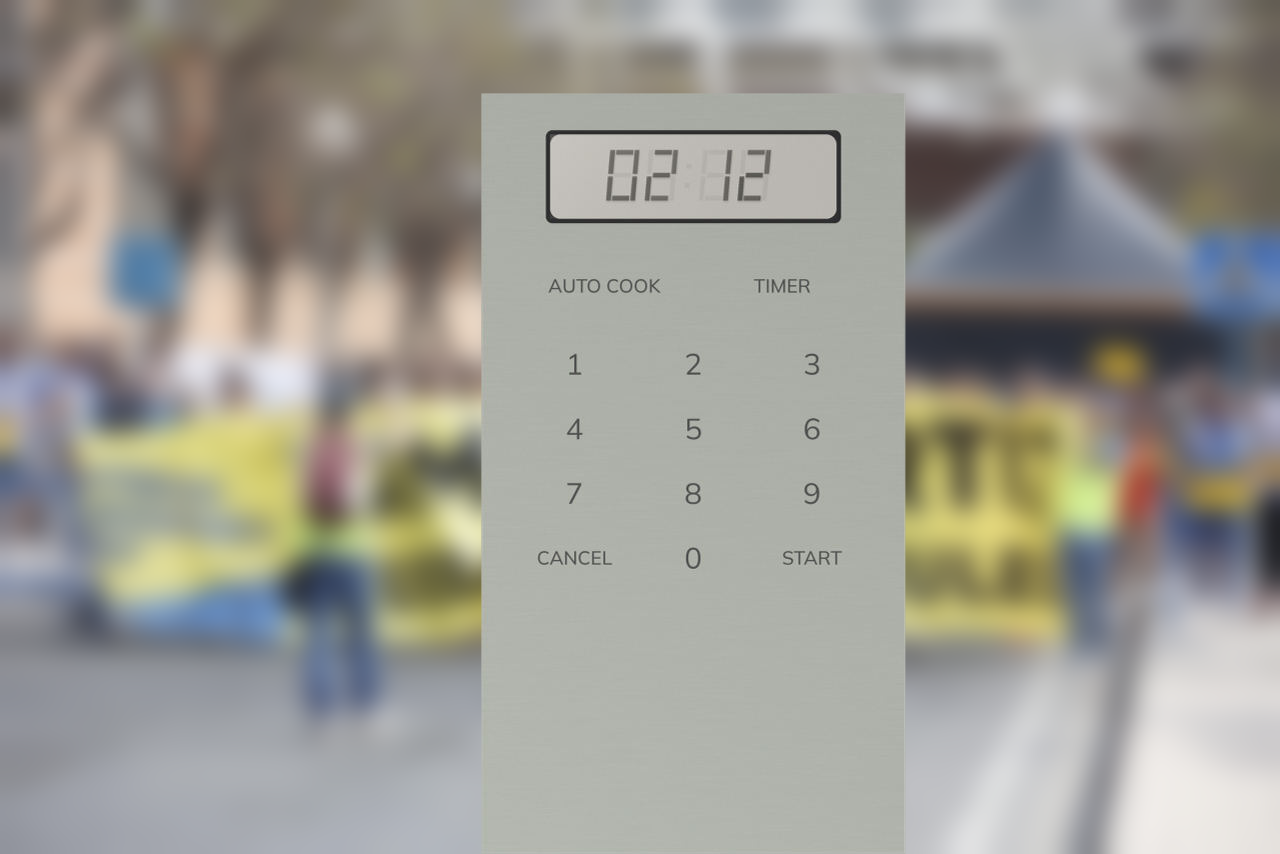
2:12
